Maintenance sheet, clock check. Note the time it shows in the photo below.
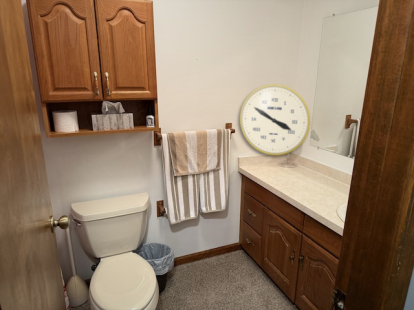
3:50
